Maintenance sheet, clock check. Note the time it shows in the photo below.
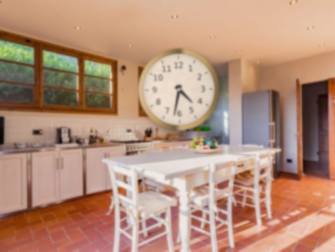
4:32
